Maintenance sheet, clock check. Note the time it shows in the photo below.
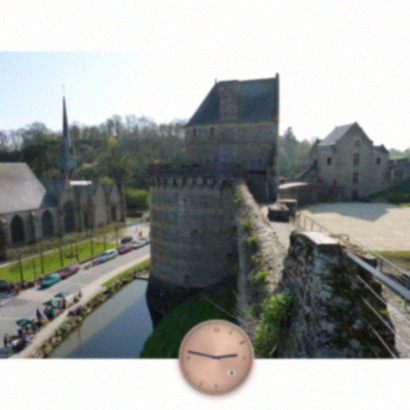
2:47
